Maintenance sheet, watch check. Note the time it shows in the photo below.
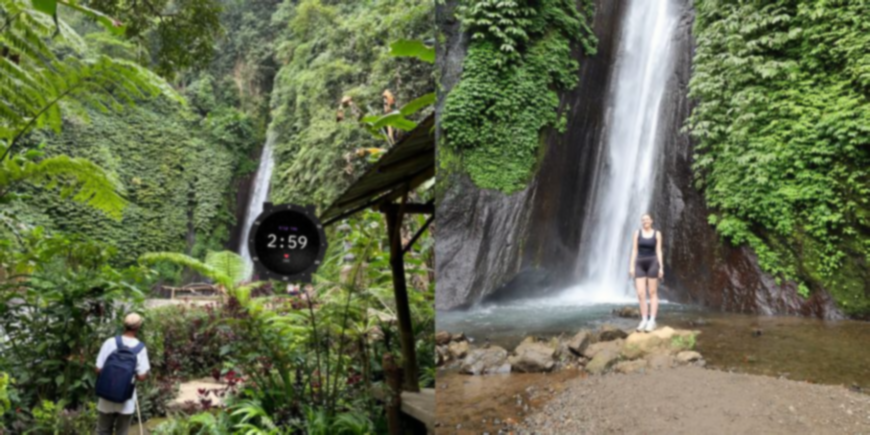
2:59
